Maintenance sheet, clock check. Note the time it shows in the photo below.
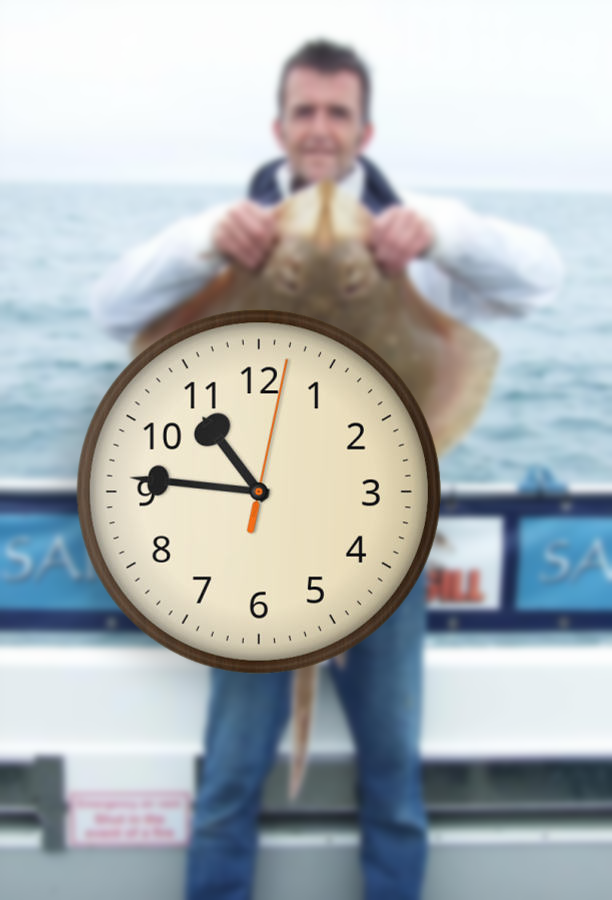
10:46:02
